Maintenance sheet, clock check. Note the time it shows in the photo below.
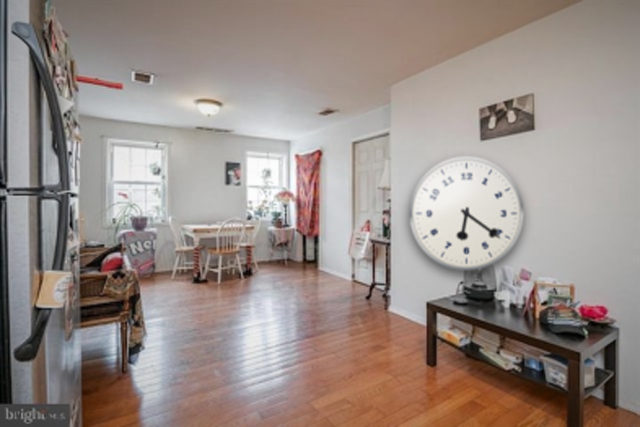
6:21
